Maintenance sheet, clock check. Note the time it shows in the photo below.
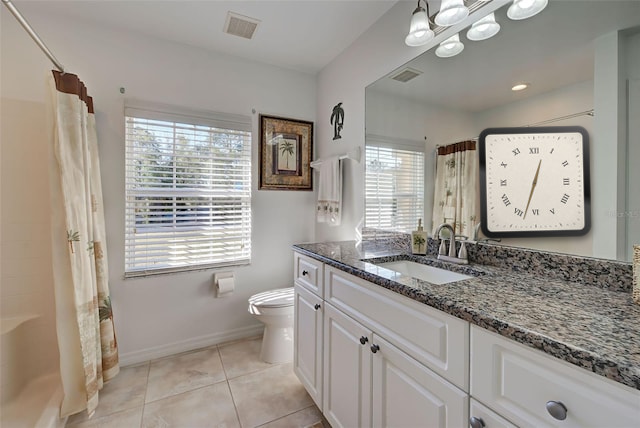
12:33
